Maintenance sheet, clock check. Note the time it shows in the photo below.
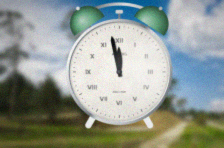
11:58
